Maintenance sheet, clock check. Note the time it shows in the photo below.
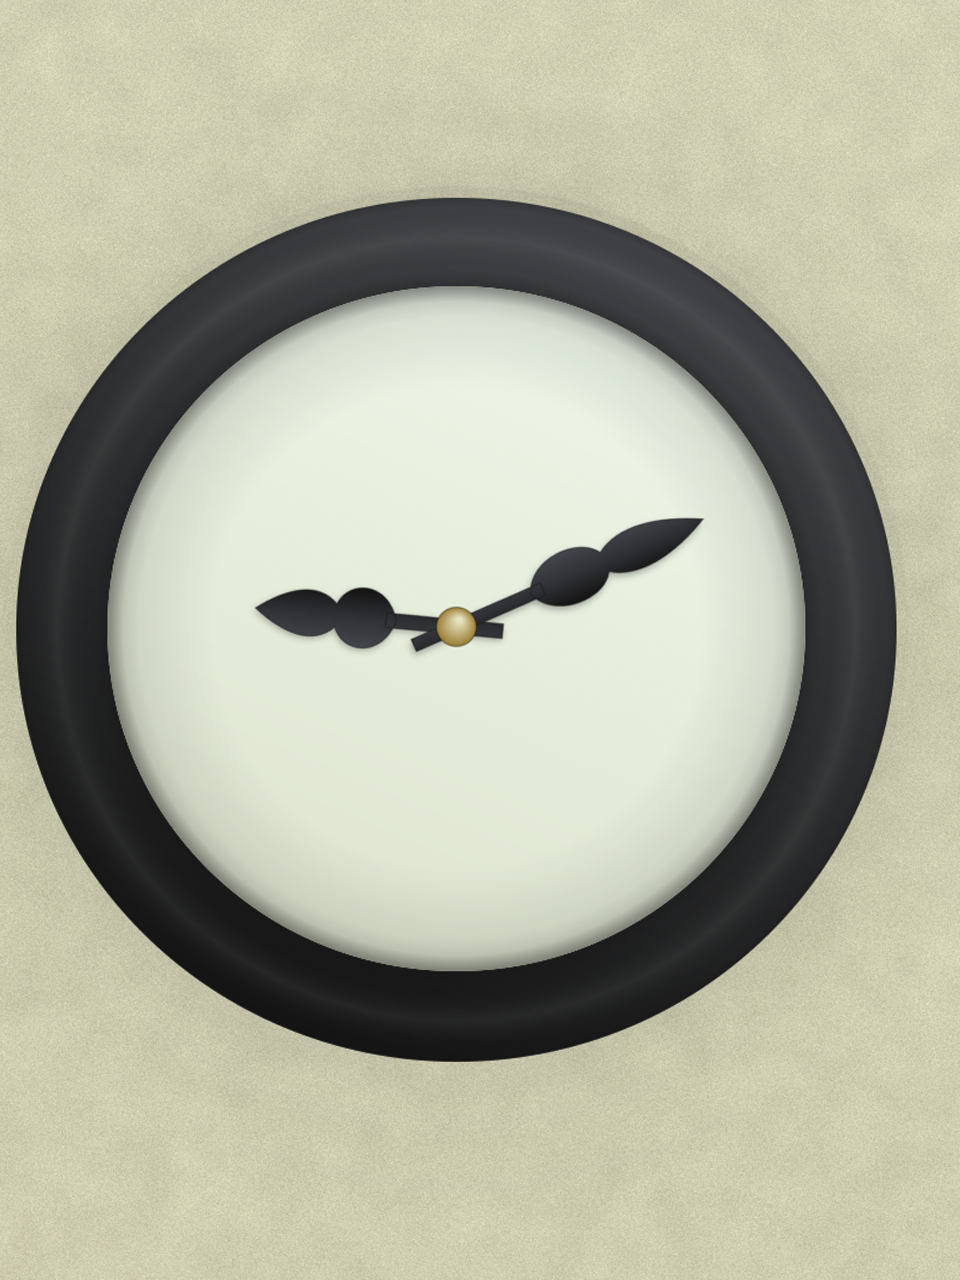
9:11
